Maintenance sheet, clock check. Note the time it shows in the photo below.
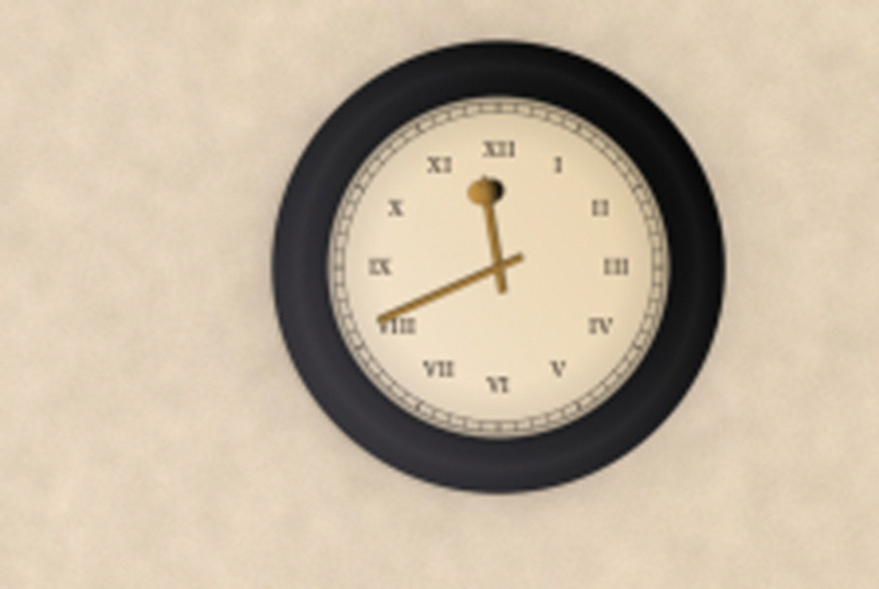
11:41
